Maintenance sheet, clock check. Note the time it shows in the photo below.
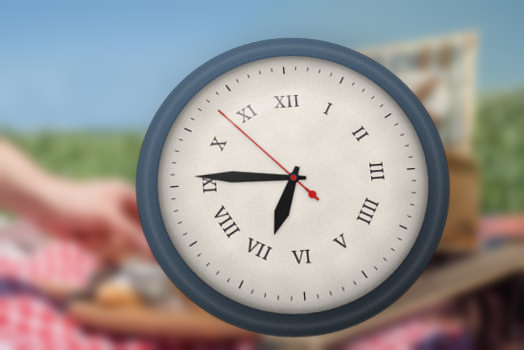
6:45:53
